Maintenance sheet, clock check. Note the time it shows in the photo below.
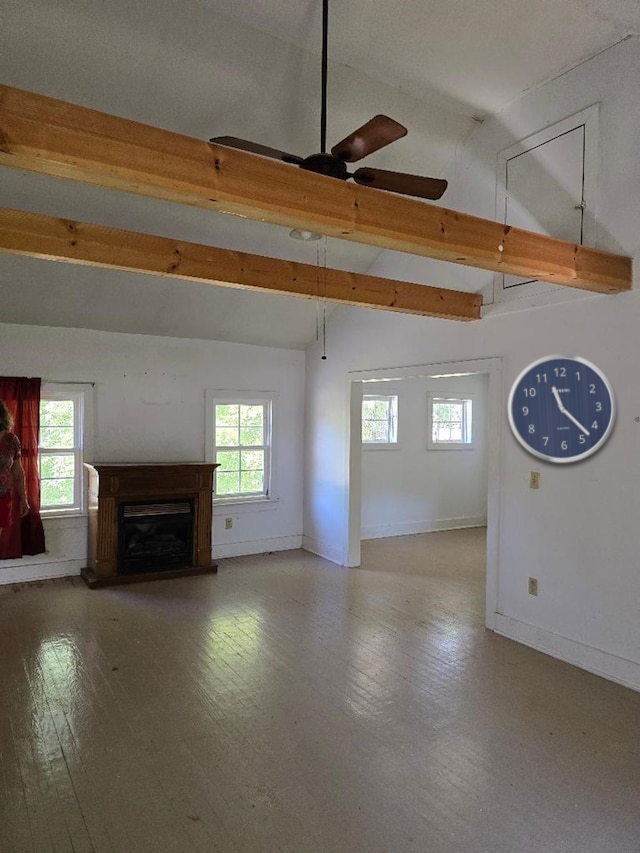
11:23
